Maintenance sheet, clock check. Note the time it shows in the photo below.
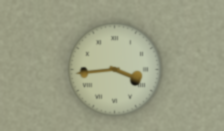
3:44
